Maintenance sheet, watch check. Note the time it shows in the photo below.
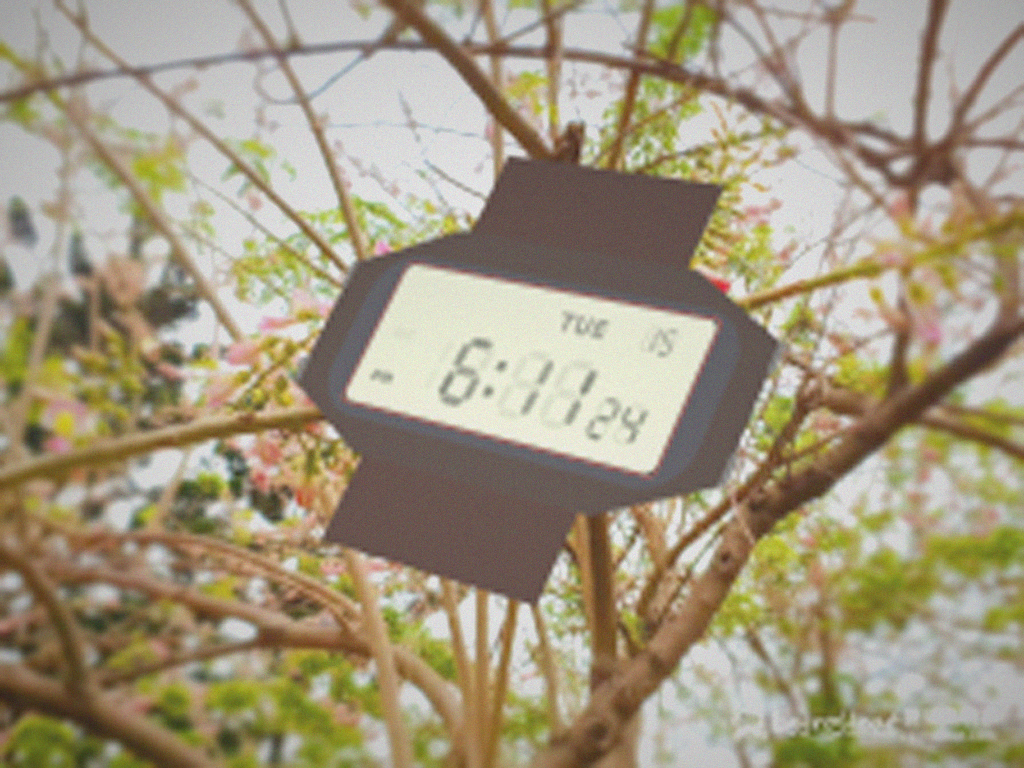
6:11:24
